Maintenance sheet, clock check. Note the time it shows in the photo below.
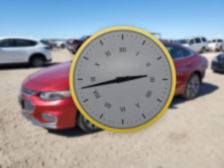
2:43
